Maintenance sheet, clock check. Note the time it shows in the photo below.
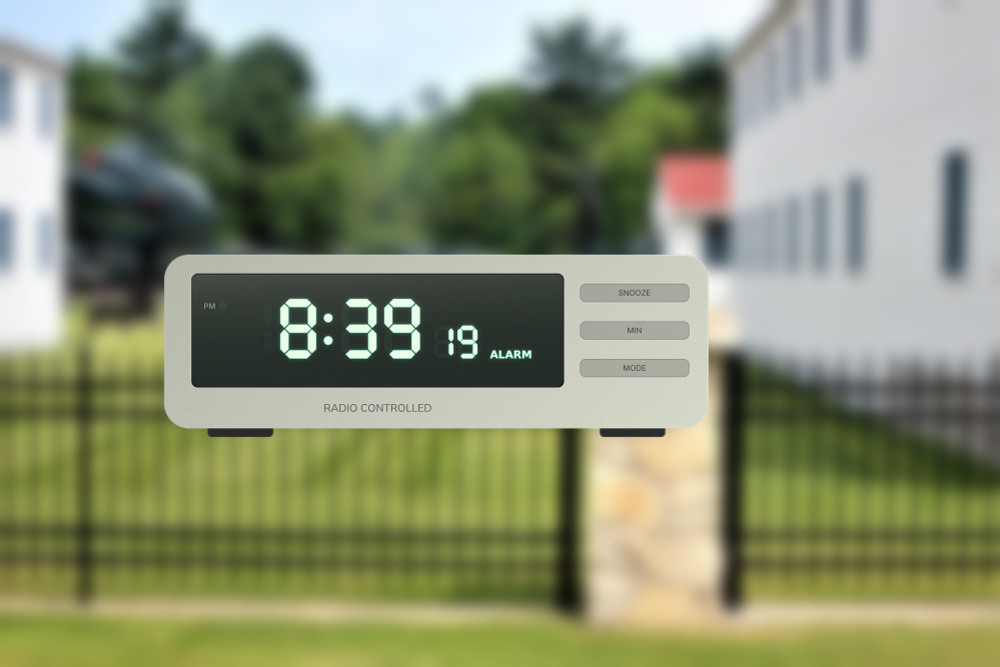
8:39:19
